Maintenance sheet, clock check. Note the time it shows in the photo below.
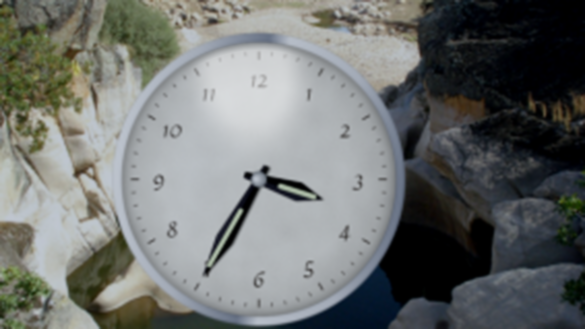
3:35
